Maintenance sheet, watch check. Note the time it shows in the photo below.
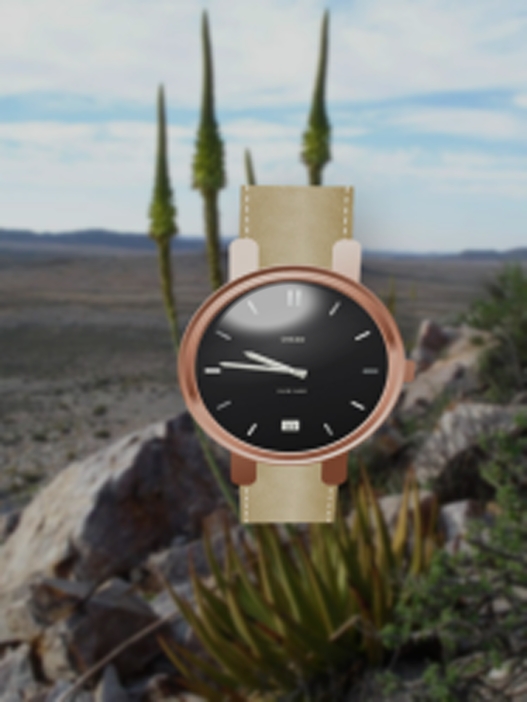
9:46
